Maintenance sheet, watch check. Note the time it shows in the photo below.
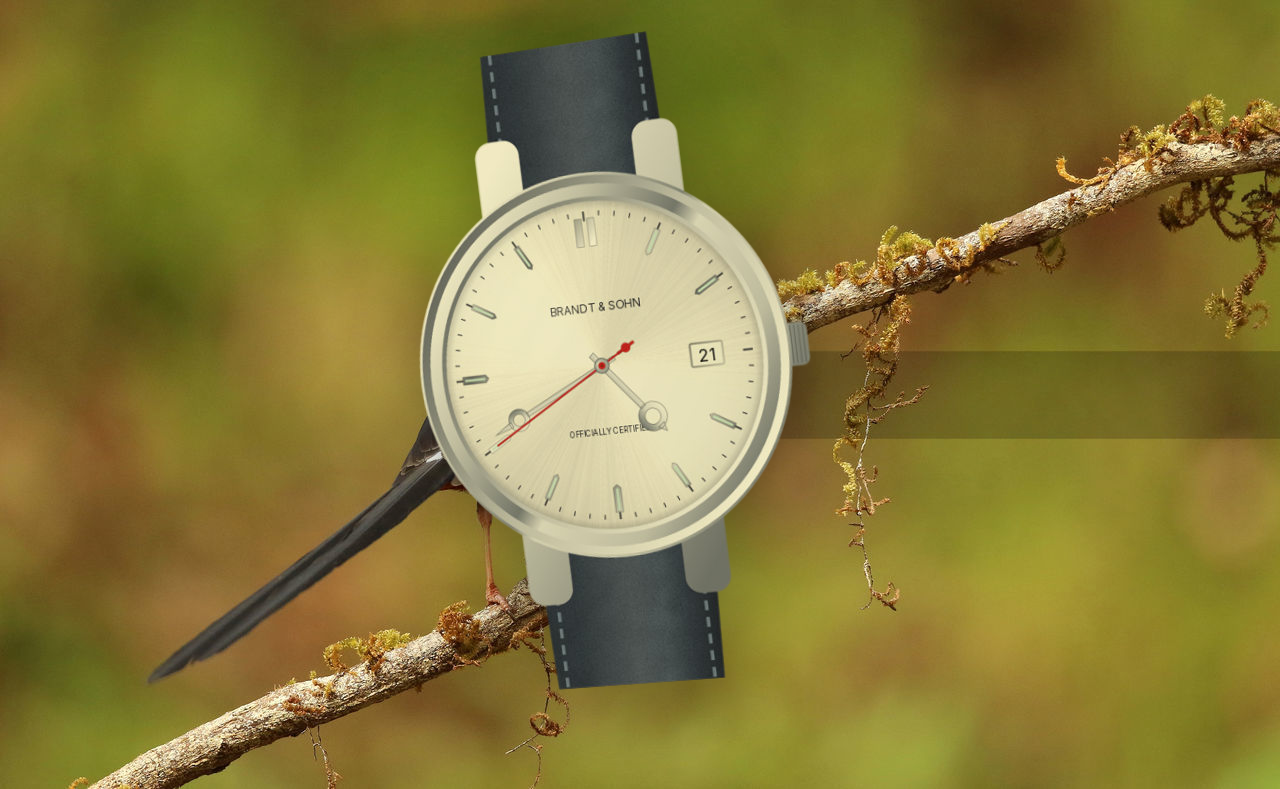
4:40:40
